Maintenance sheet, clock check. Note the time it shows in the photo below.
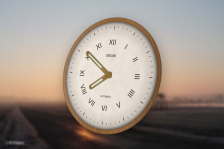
7:51
